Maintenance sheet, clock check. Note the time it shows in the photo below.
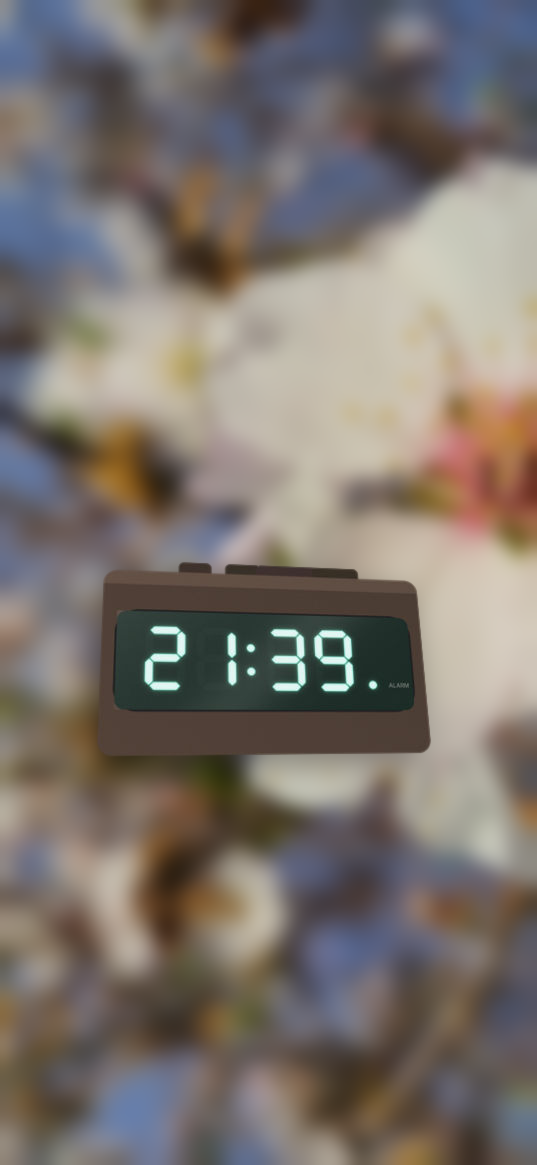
21:39
